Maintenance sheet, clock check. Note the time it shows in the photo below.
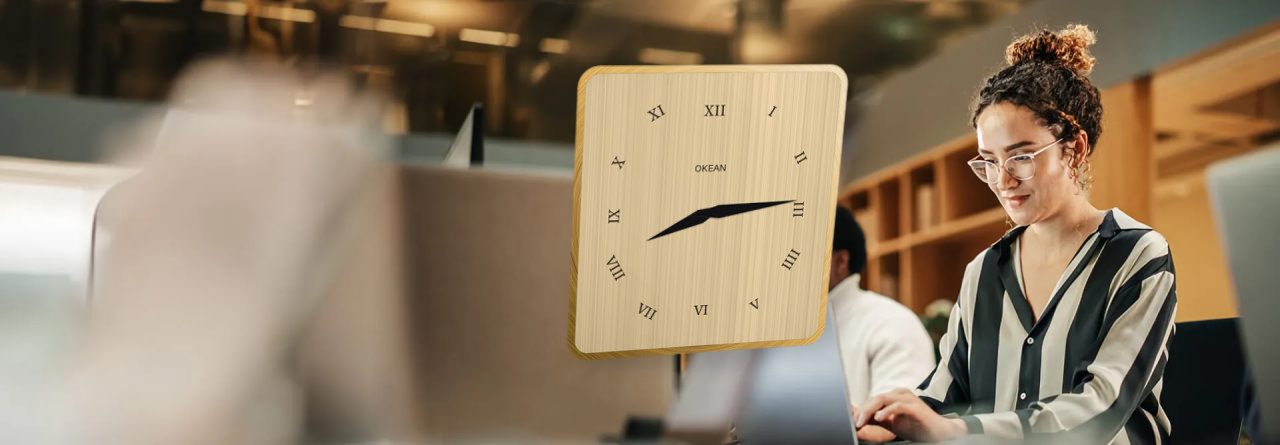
8:14
